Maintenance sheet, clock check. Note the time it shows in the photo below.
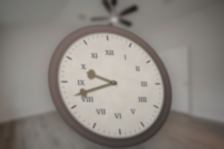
9:42
